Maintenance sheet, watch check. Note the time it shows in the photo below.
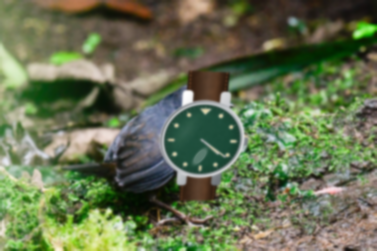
4:21
